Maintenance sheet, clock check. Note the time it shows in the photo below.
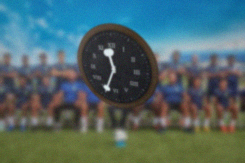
11:34
